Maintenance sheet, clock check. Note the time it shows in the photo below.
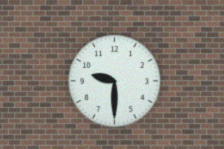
9:30
